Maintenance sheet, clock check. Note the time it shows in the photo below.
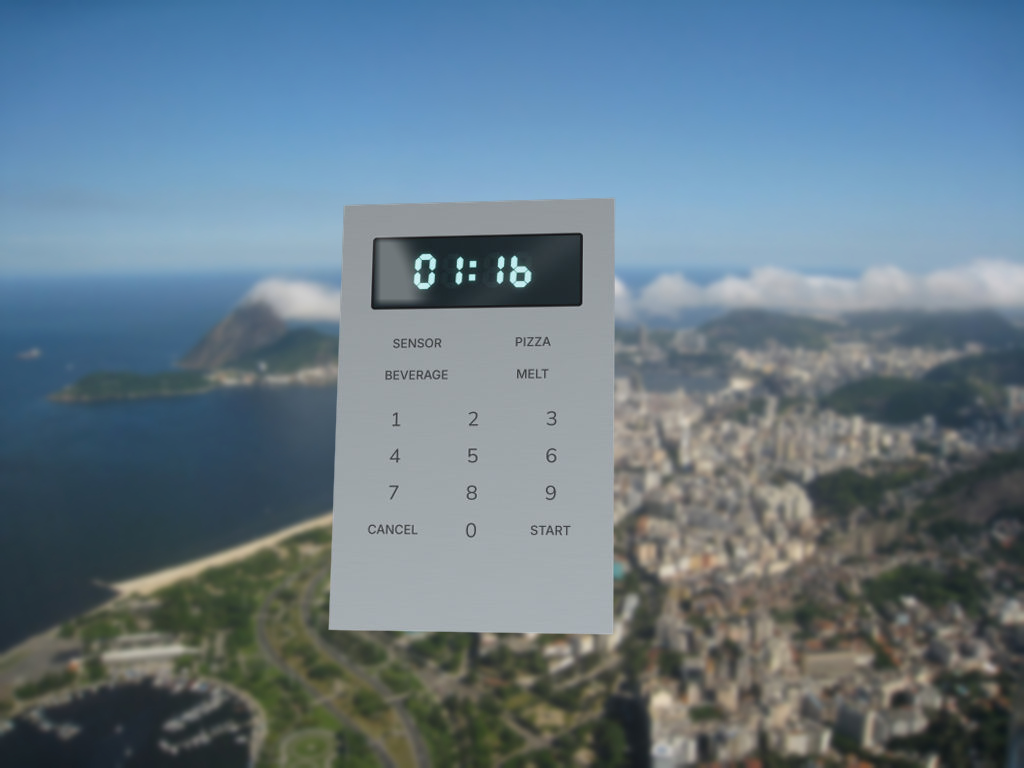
1:16
